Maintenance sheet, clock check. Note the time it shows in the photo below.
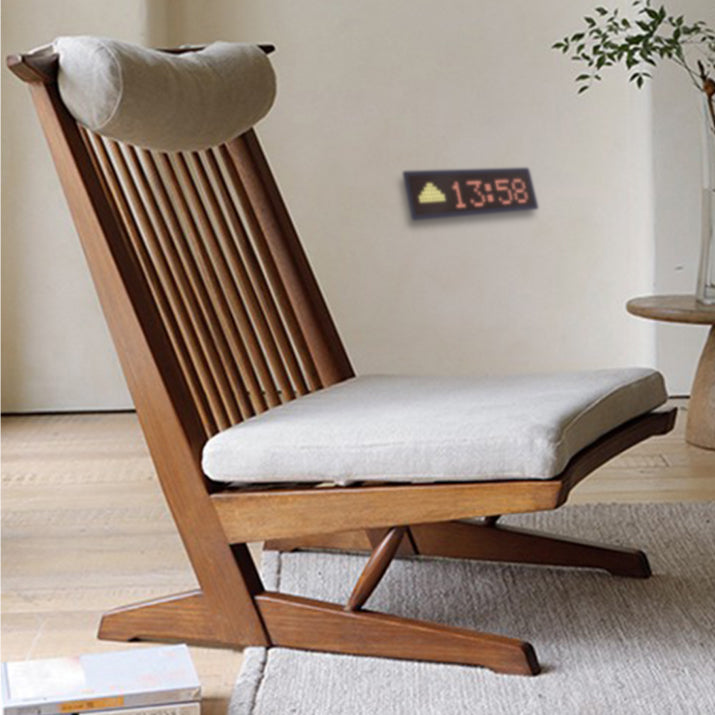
13:58
